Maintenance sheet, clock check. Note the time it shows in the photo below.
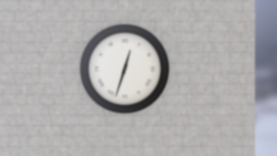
12:33
